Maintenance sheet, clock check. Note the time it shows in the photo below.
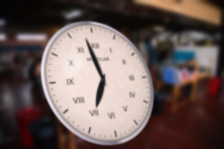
6:58
